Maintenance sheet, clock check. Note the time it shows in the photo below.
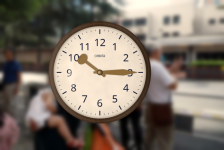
10:15
